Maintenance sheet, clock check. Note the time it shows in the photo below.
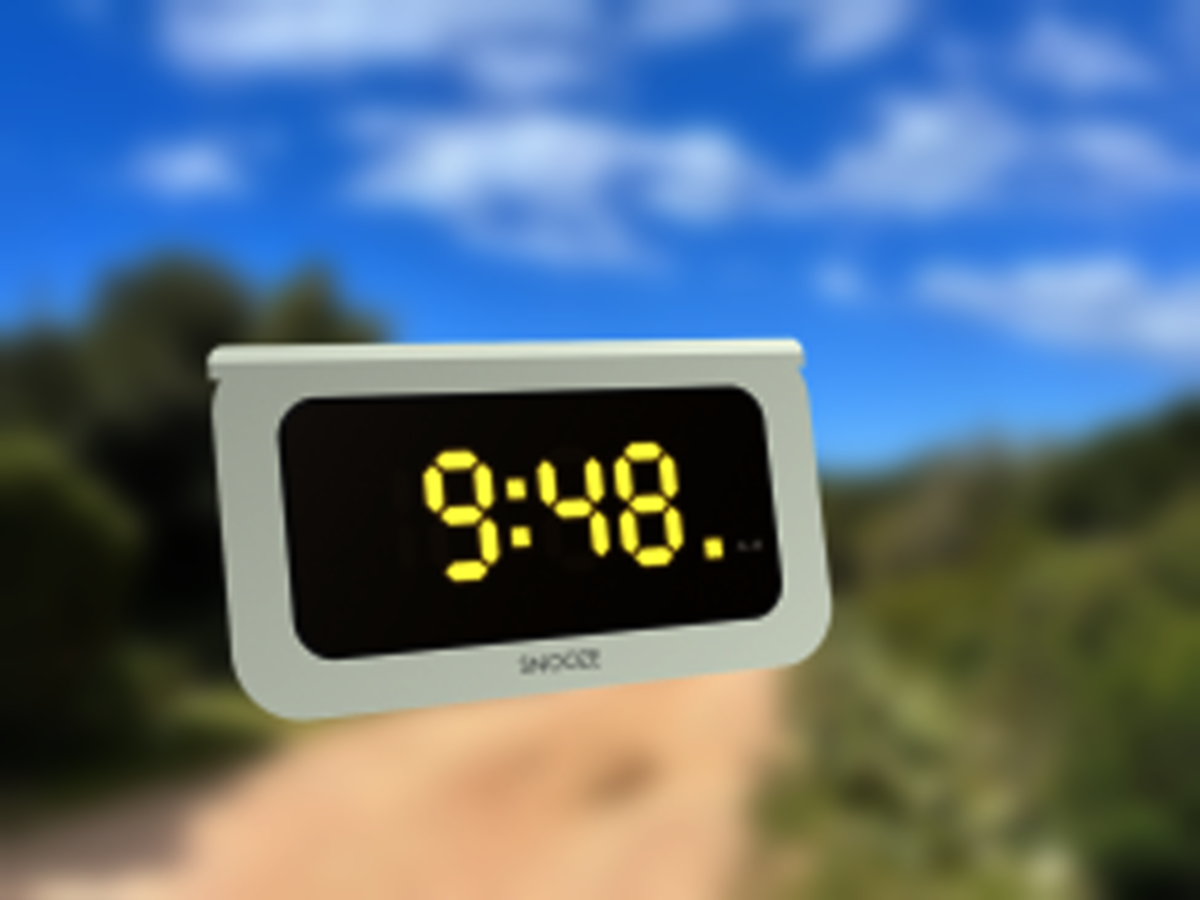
9:48
